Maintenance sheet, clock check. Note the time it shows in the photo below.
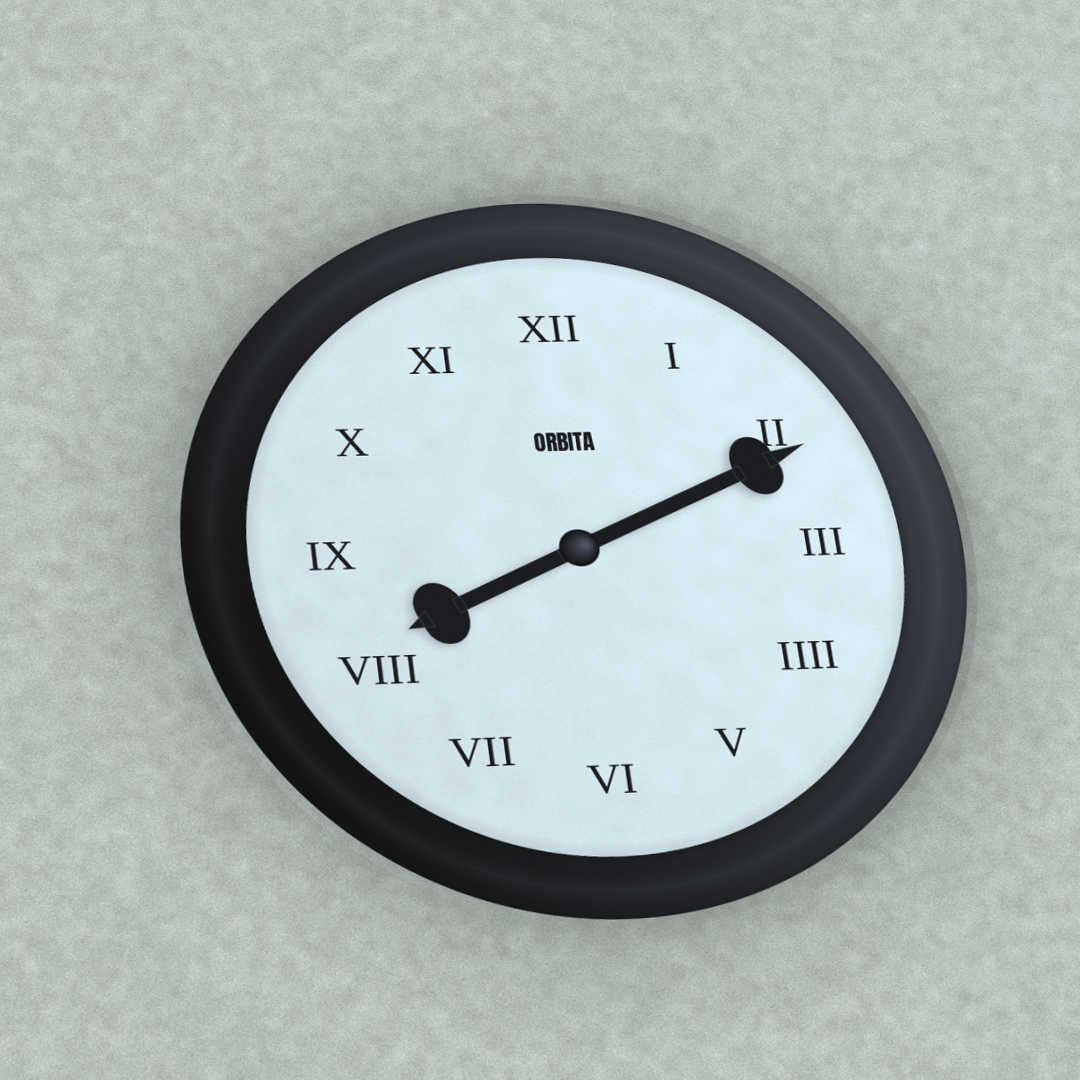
8:11
